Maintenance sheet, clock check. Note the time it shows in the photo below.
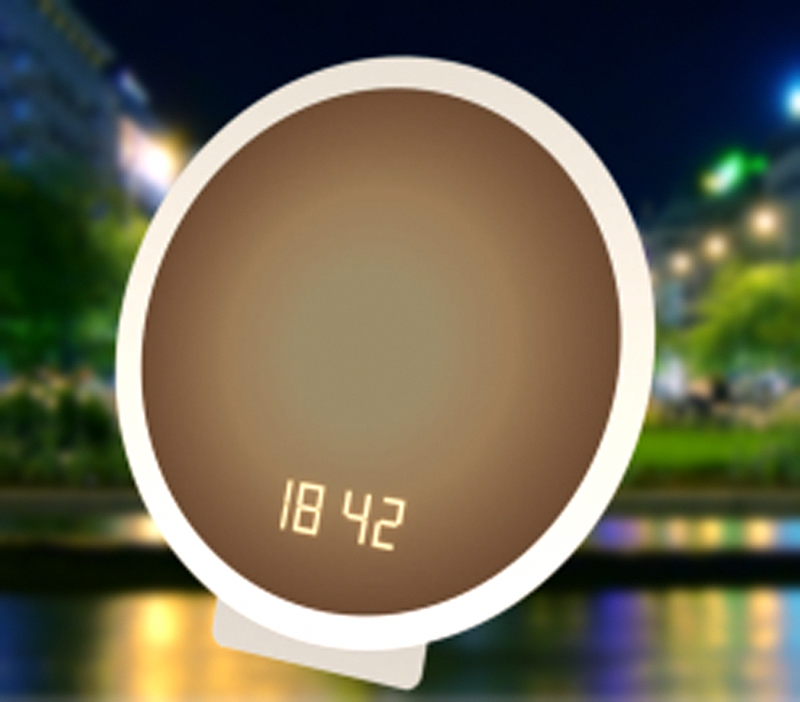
18:42
